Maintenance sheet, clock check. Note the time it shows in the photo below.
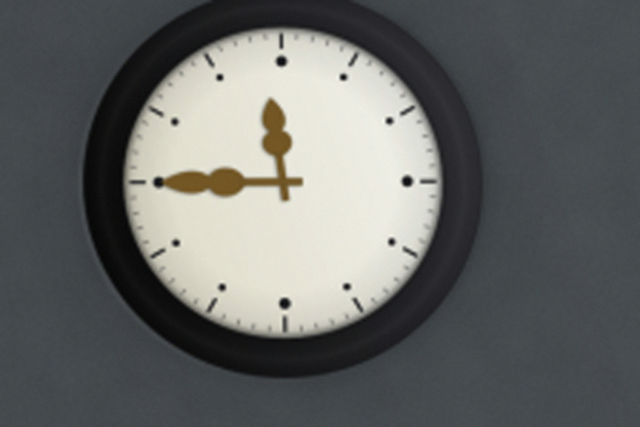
11:45
